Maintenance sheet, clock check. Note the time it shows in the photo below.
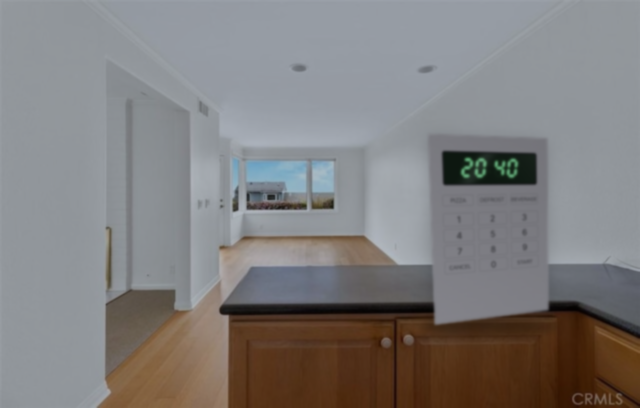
20:40
